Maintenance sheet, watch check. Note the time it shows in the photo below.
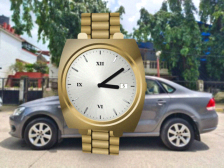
3:09
